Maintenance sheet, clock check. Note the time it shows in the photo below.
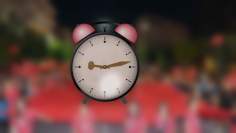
9:13
